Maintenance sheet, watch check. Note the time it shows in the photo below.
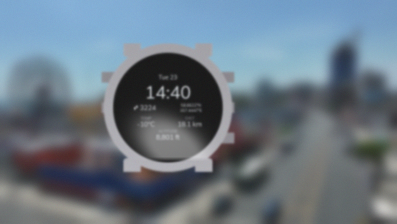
14:40
